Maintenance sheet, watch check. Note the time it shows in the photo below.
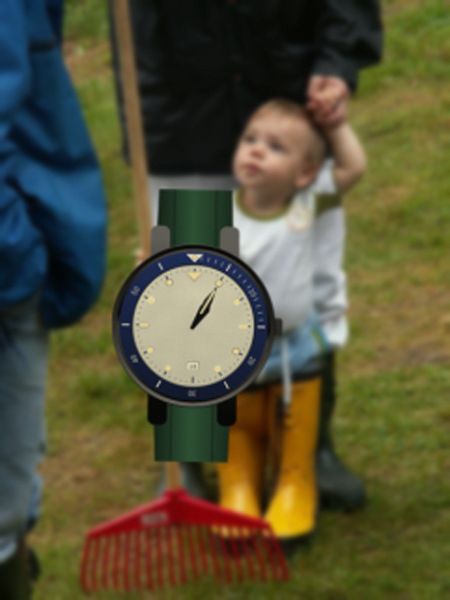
1:05
